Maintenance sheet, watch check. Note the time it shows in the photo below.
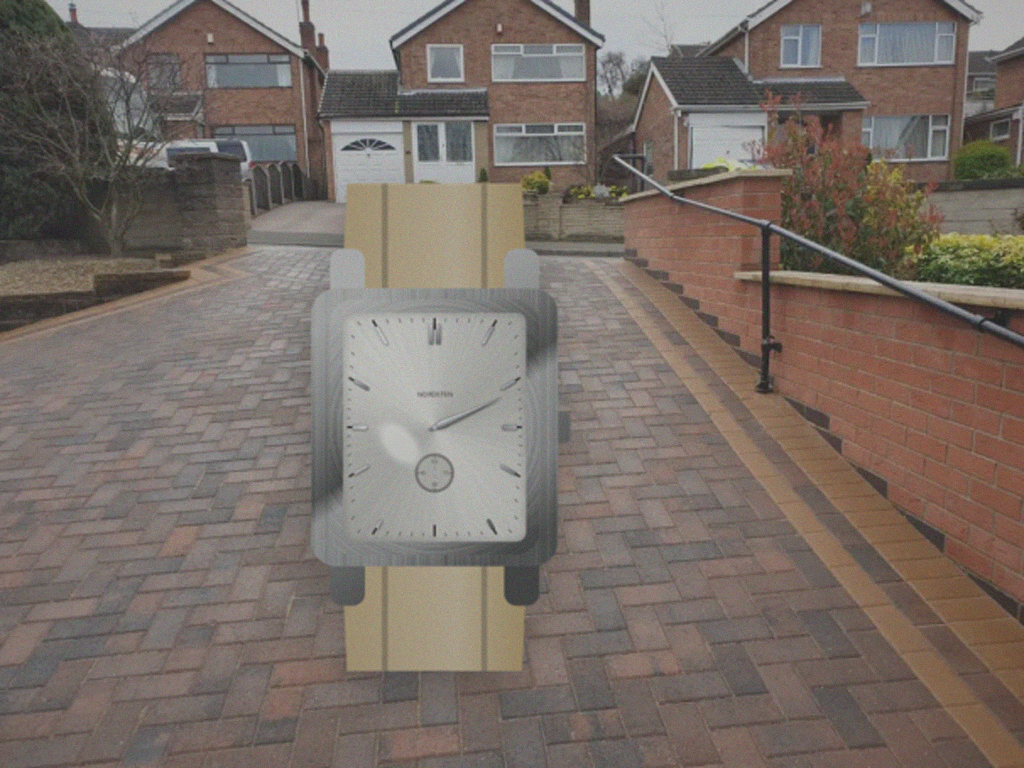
2:11
